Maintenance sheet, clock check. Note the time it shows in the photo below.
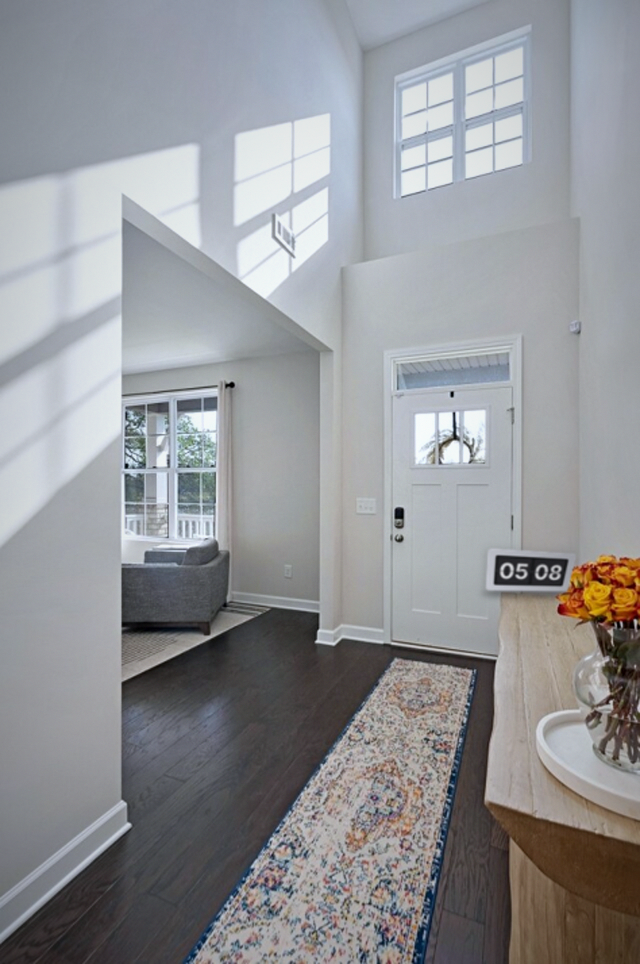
5:08
